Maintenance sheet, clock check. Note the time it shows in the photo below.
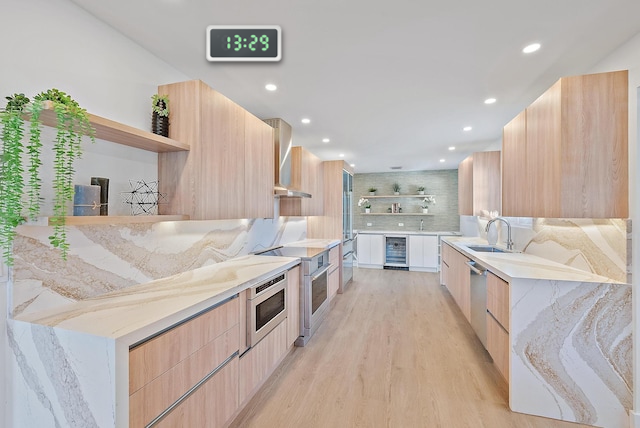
13:29
